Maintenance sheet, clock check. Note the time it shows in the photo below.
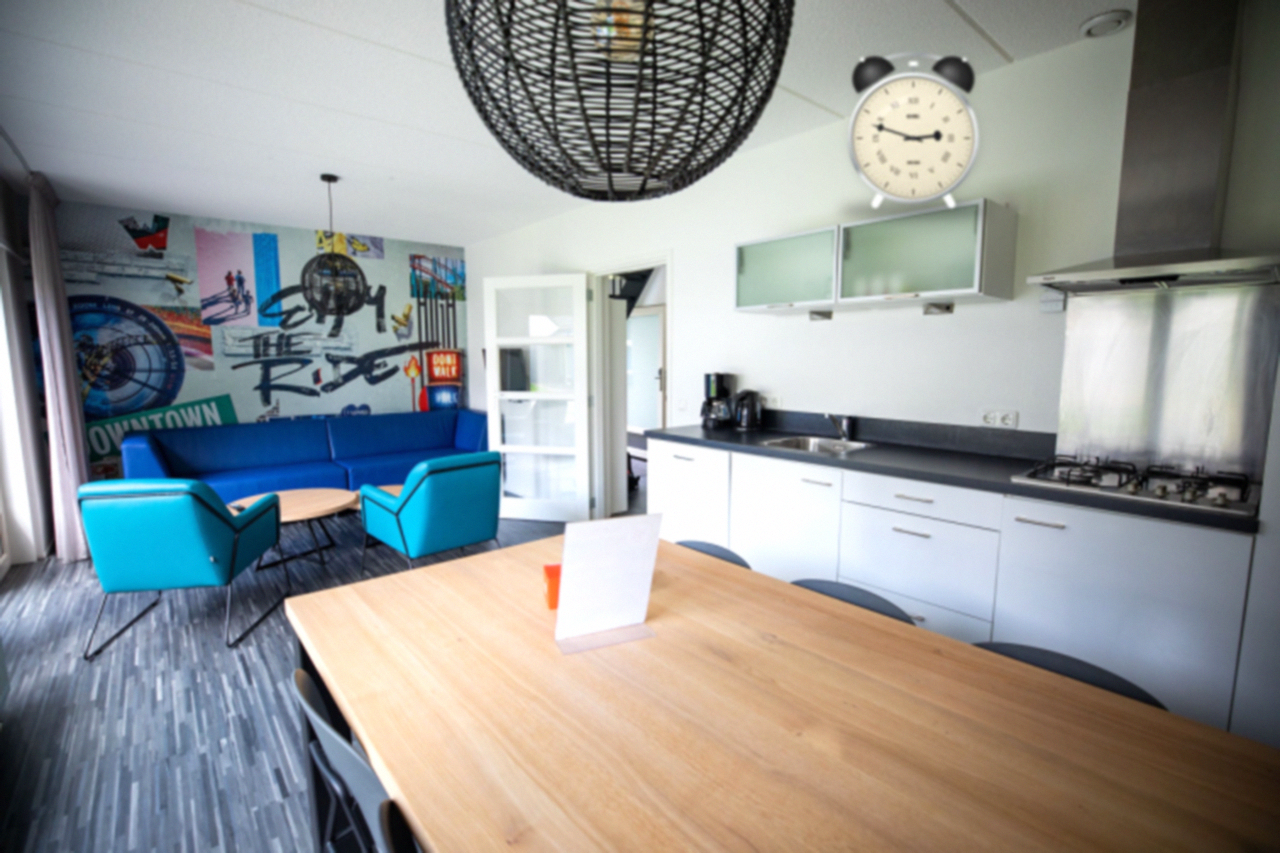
2:48
